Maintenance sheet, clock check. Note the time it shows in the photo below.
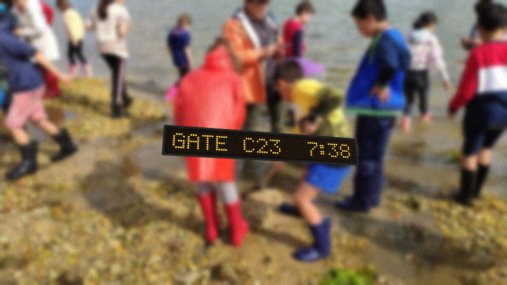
7:38
